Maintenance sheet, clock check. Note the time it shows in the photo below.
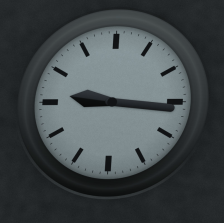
9:16
